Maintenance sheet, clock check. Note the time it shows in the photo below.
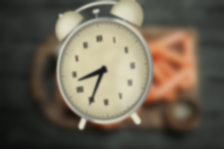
8:35
